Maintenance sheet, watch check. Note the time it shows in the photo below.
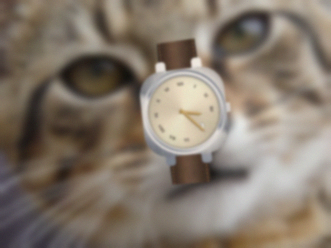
3:23
